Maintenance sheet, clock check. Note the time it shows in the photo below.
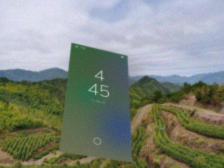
4:45
